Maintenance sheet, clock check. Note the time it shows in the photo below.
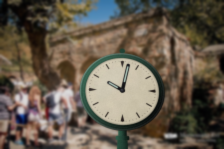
10:02
